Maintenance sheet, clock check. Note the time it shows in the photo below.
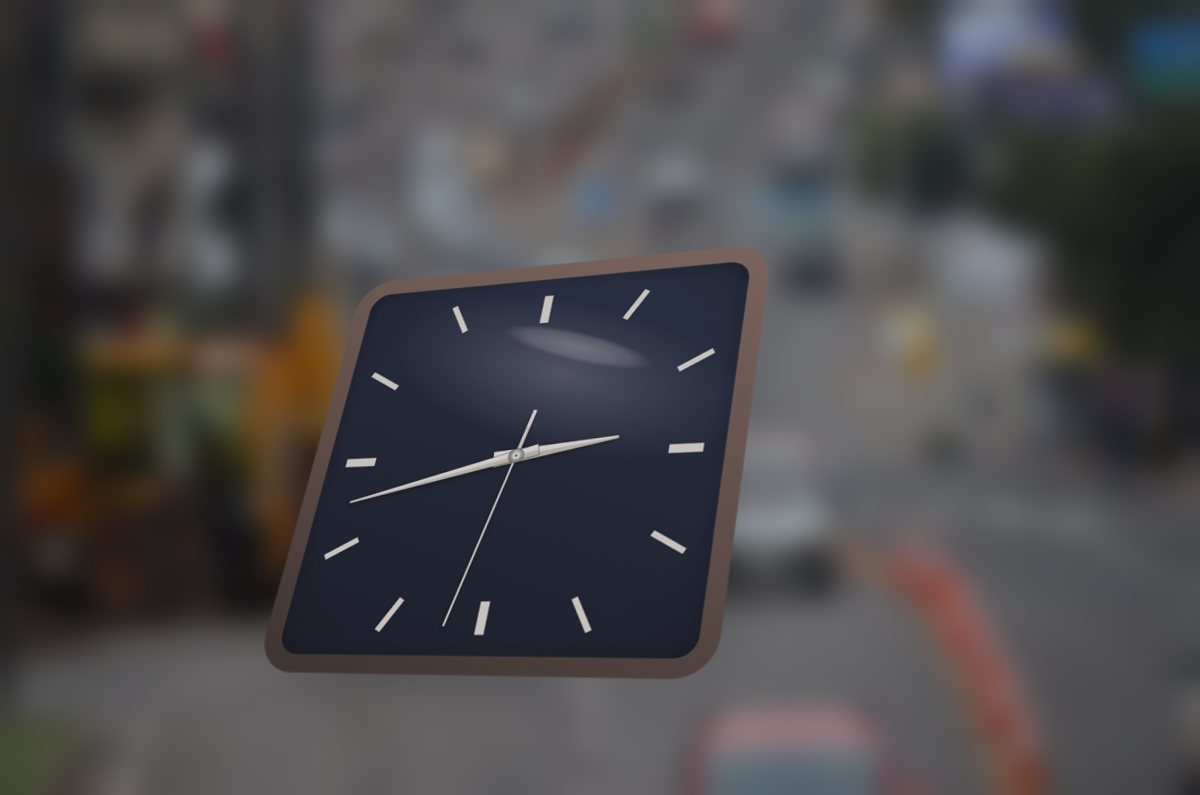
2:42:32
